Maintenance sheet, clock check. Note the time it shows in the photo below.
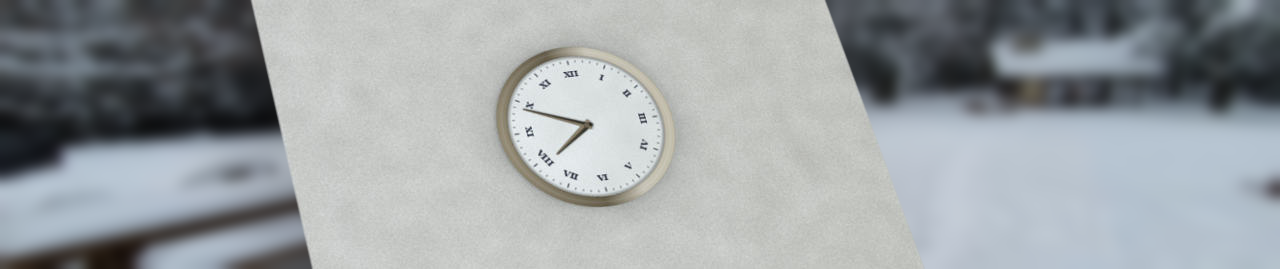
7:49
